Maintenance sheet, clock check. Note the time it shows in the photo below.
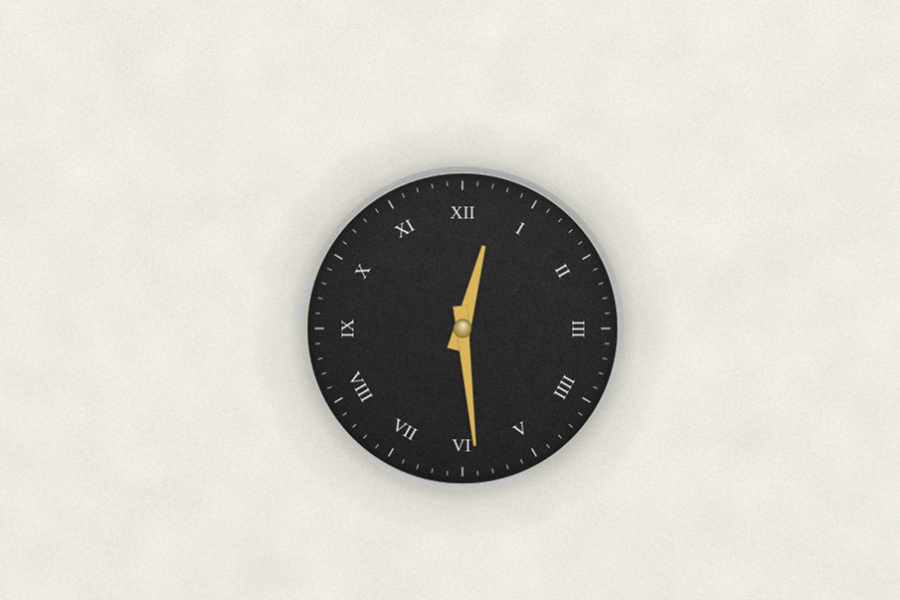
12:29
